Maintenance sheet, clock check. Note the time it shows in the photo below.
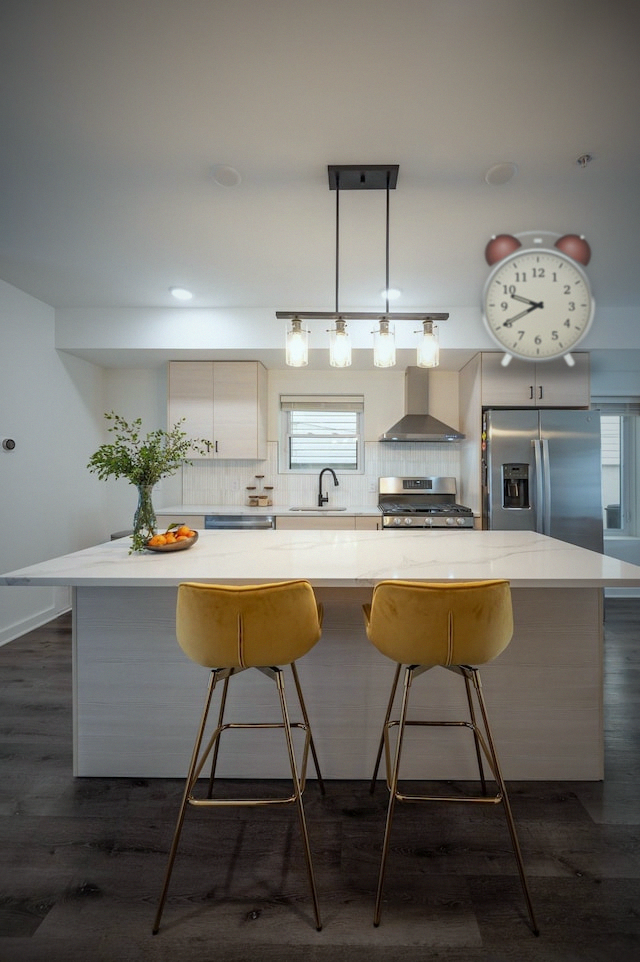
9:40
